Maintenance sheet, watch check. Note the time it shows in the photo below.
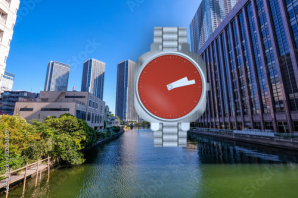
2:13
